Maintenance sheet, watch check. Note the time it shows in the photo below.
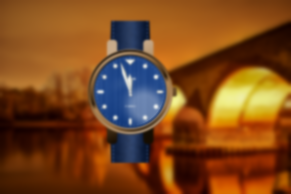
11:57
